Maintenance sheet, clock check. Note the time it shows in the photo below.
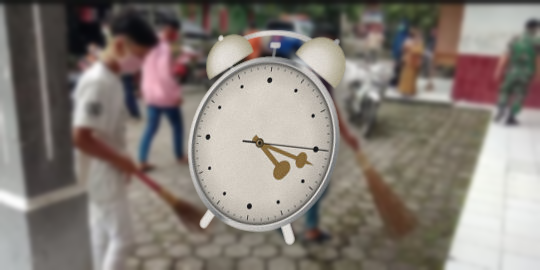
4:17:15
